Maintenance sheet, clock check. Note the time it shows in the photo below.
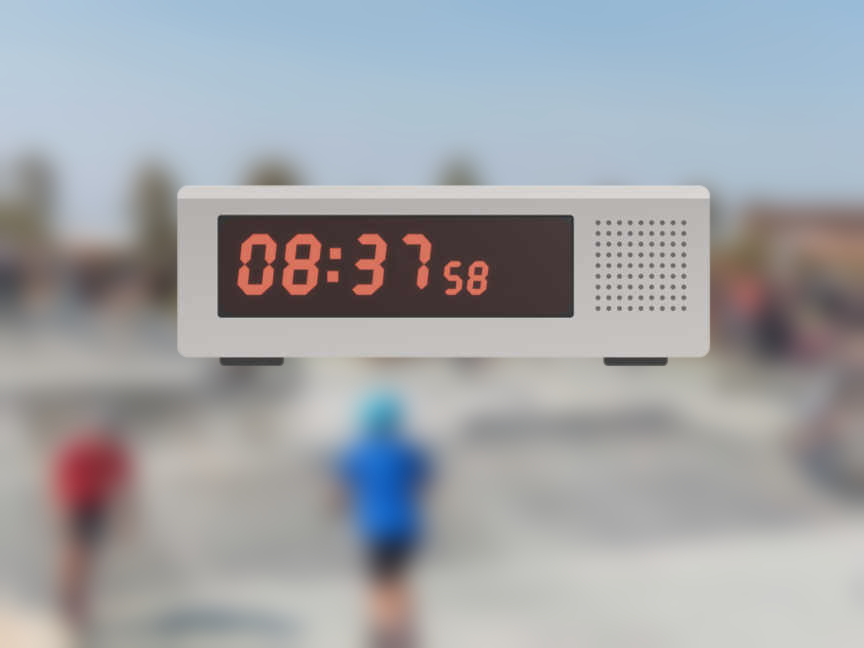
8:37:58
